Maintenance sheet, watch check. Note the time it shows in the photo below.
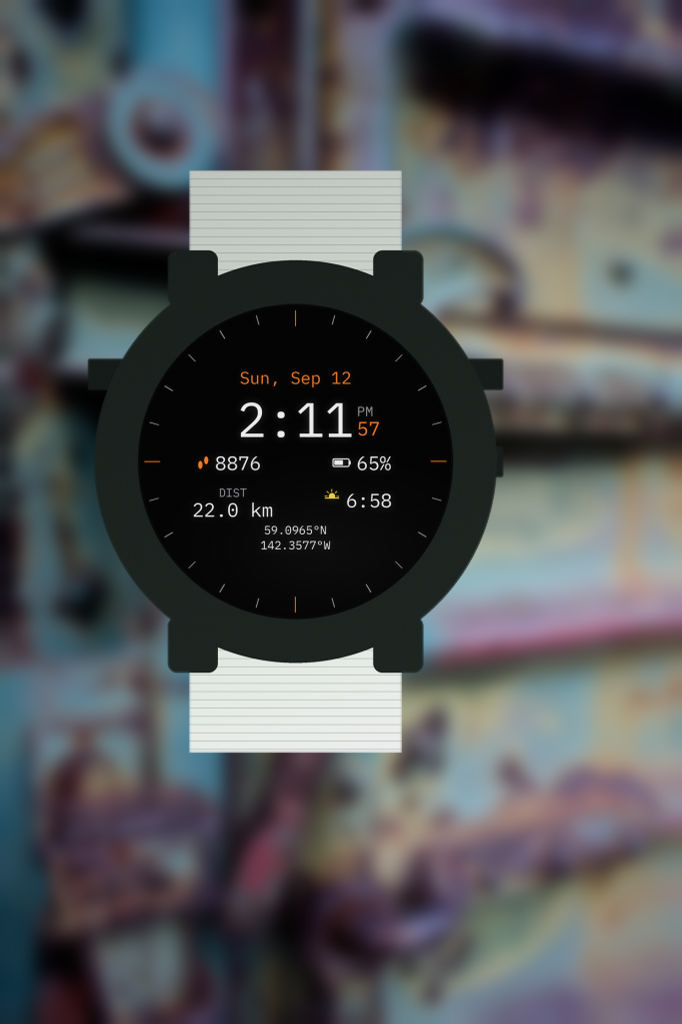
2:11:57
